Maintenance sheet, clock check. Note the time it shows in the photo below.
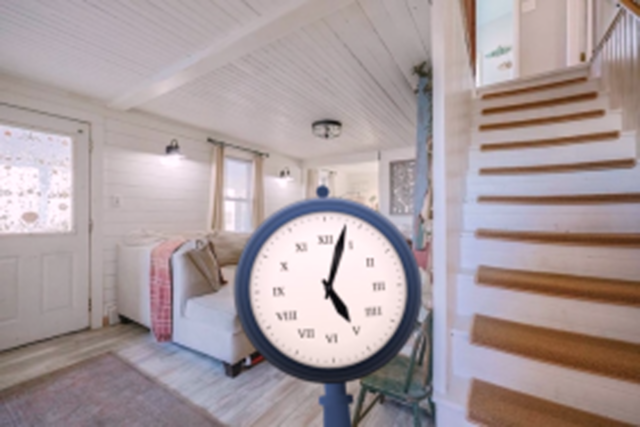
5:03
